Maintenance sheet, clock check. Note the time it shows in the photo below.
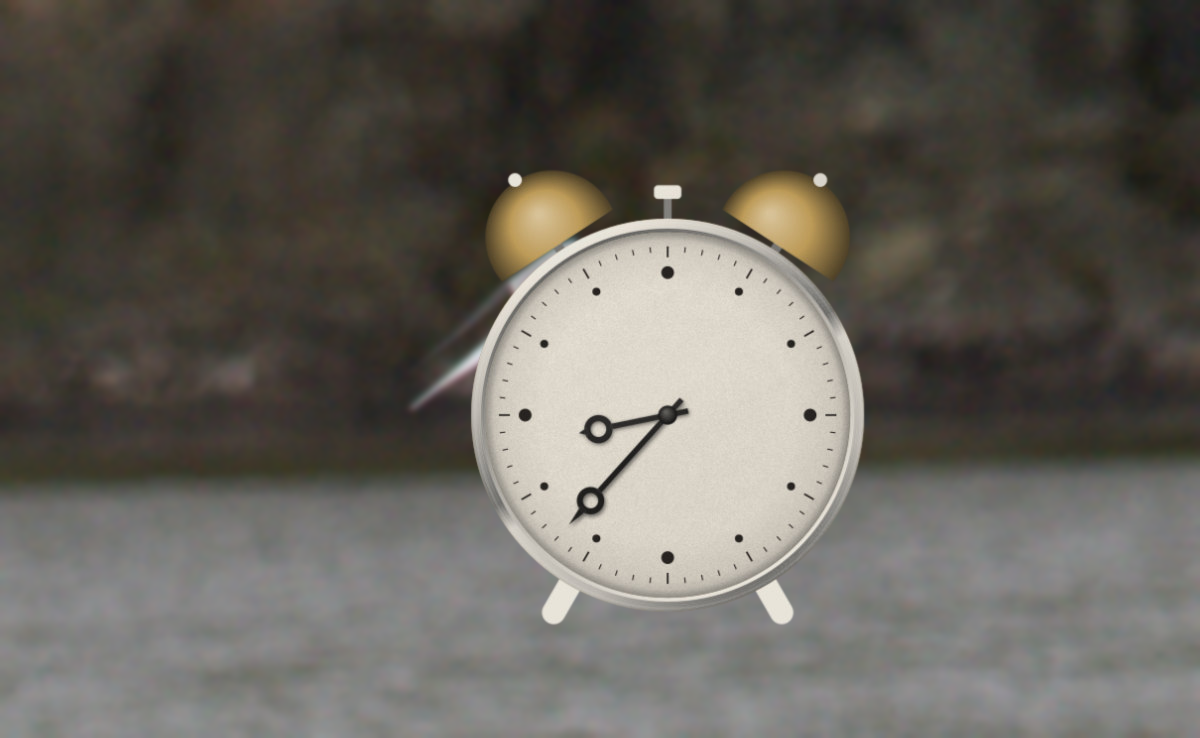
8:37
